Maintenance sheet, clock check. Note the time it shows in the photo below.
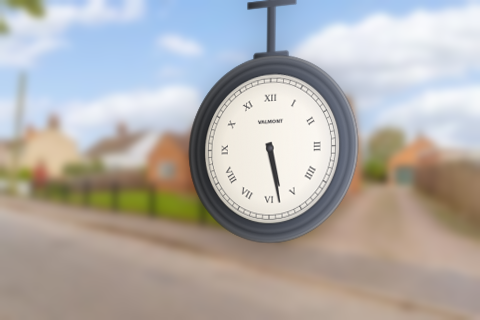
5:28
